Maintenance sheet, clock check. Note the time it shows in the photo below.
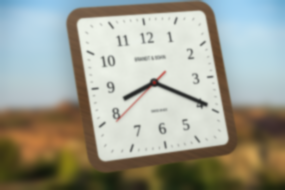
8:19:39
